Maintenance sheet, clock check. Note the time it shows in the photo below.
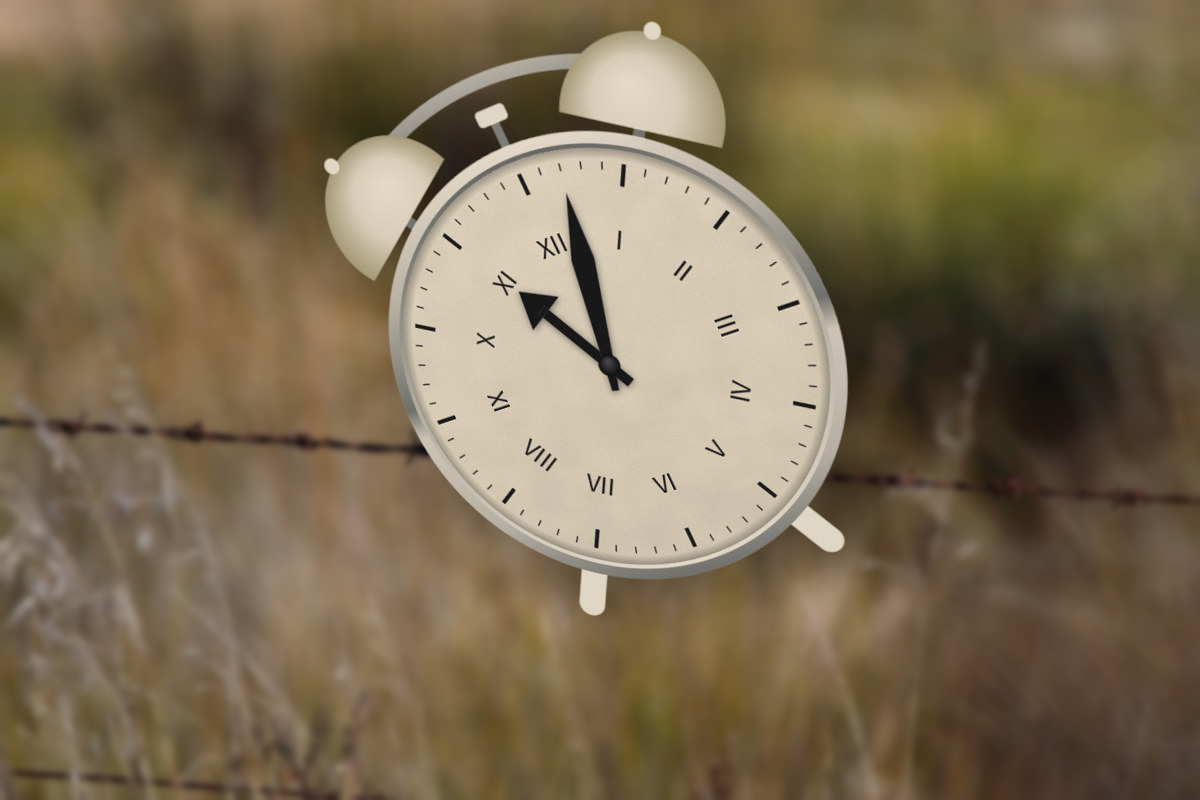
11:02
